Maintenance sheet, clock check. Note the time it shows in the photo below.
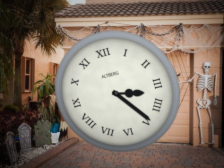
3:24
